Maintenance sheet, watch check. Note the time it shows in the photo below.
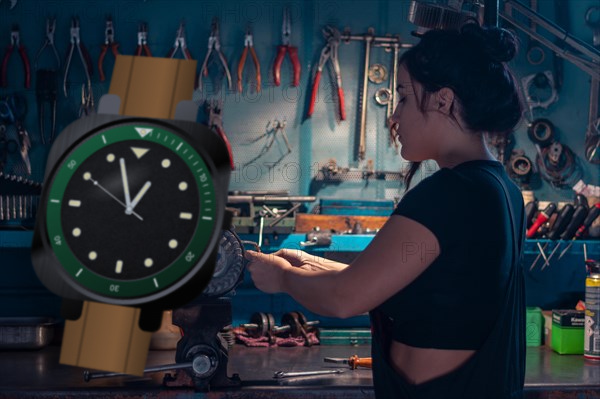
12:56:50
